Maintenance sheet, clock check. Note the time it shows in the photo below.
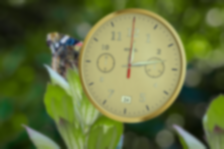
12:13
